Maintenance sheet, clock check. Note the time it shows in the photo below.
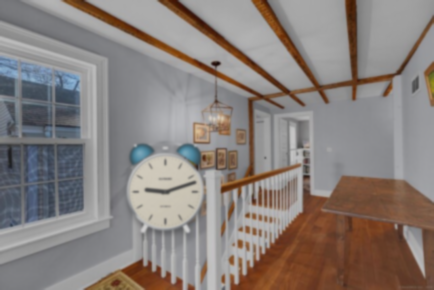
9:12
